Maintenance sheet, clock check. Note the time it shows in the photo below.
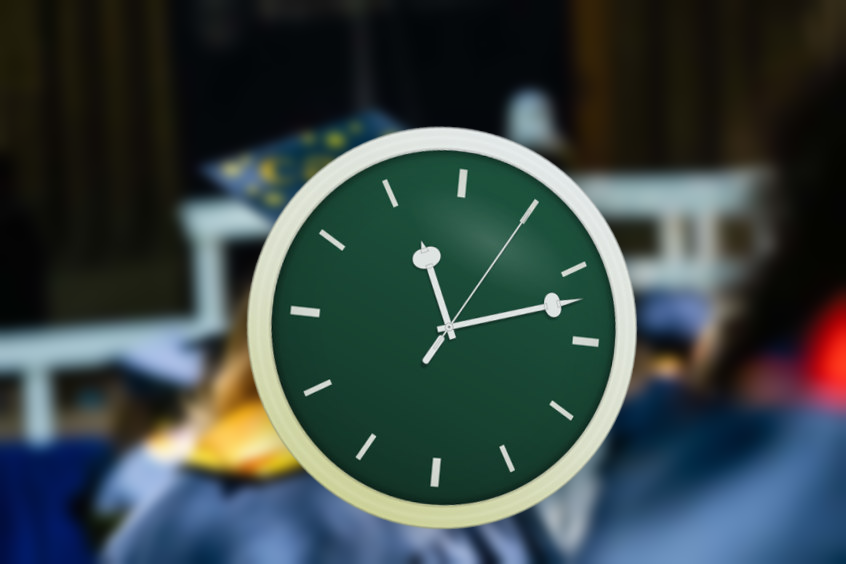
11:12:05
